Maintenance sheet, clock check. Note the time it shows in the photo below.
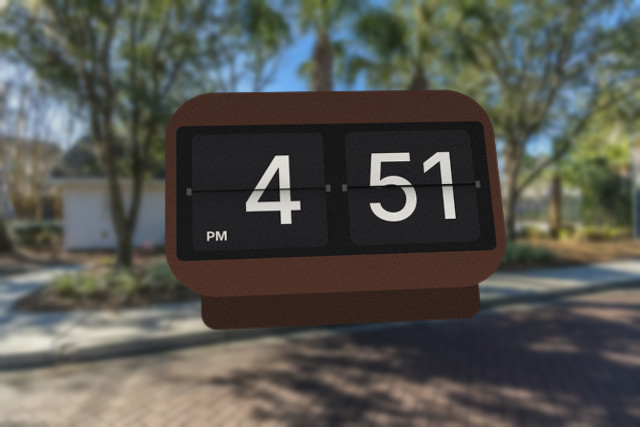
4:51
